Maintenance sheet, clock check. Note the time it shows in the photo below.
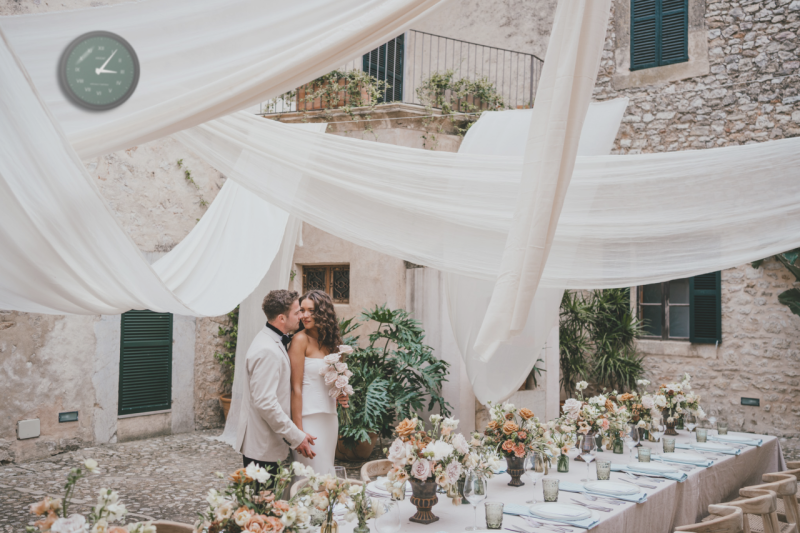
3:06
